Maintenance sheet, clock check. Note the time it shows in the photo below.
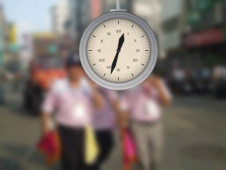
12:33
